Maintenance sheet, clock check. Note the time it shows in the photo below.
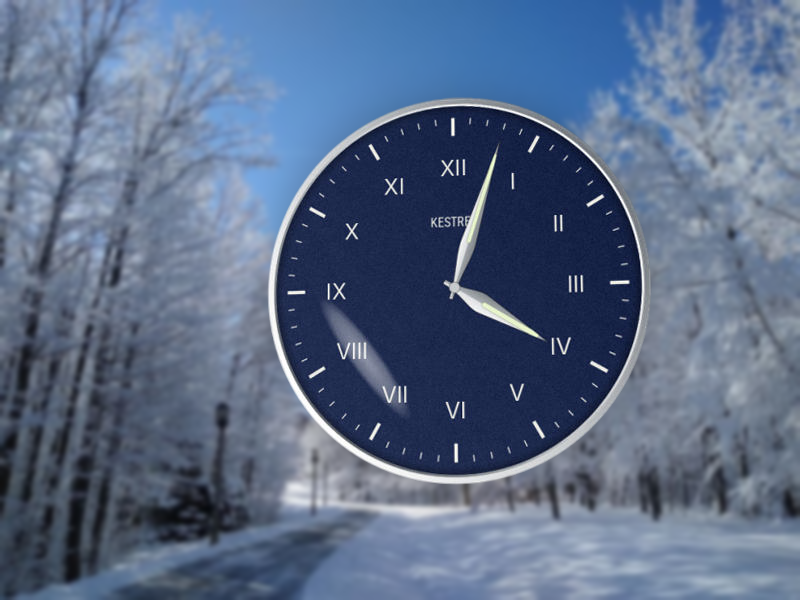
4:03
